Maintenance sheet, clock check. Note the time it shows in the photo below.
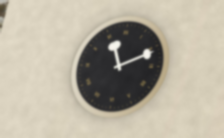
11:11
